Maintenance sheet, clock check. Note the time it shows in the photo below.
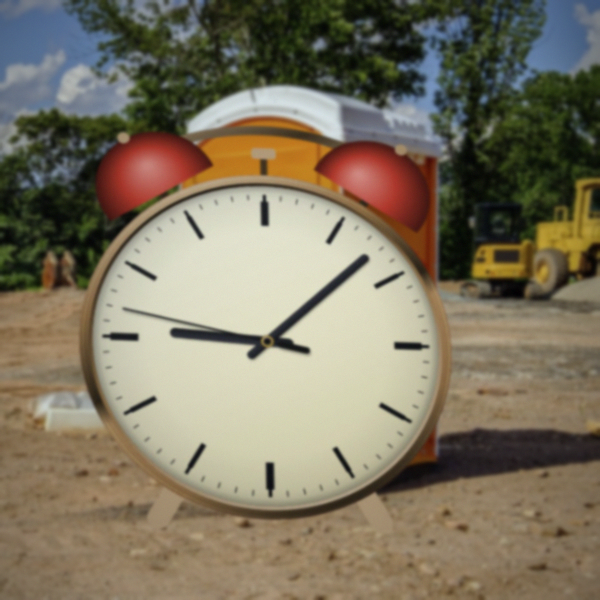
9:07:47
